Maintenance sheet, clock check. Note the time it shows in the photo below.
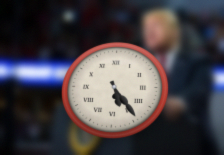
5:24
